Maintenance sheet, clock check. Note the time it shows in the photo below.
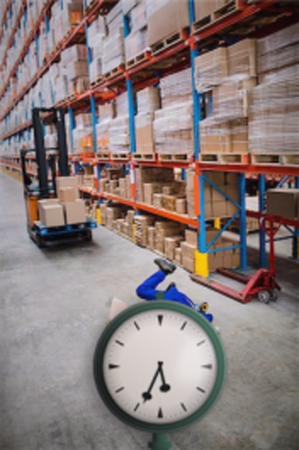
5:34
